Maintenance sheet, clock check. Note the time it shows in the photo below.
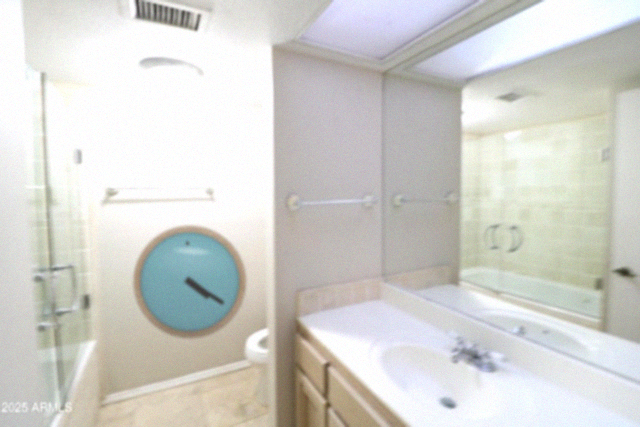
4:21
